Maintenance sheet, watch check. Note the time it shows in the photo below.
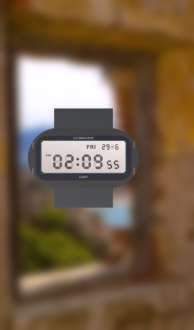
2:09:55
